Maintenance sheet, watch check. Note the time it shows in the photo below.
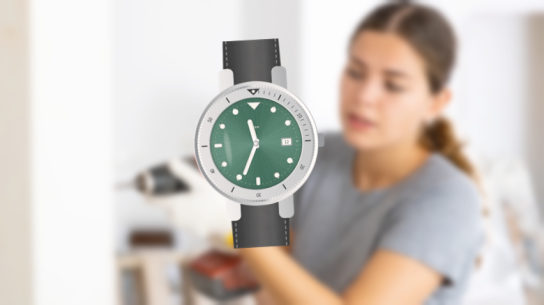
11:34
